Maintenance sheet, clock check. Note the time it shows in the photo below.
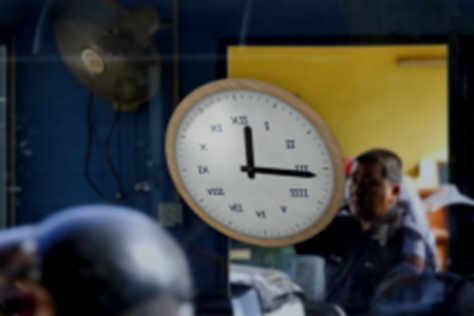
12:16
